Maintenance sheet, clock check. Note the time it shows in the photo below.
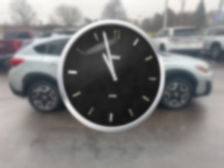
10:57
